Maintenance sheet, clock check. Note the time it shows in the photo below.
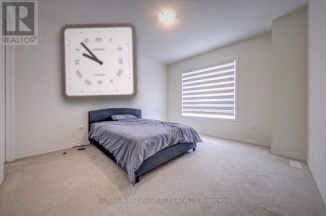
9:53
